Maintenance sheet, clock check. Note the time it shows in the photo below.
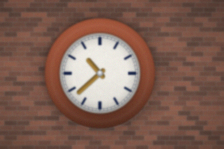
10:38
